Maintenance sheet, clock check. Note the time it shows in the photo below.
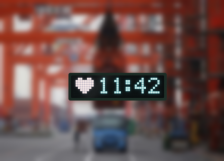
11:42
